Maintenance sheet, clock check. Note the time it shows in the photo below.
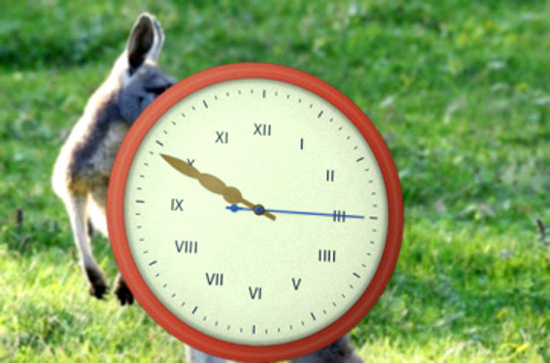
9:49:15
